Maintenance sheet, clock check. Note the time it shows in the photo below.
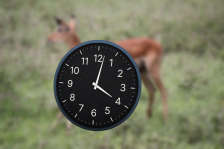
4:02
